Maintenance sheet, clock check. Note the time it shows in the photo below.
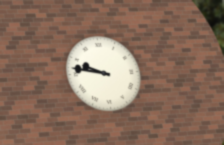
9:47
